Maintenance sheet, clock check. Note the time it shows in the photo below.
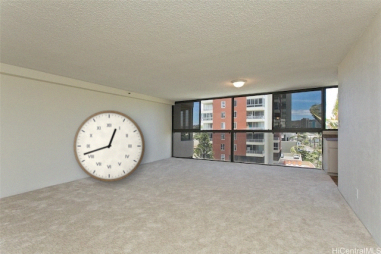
12:42
